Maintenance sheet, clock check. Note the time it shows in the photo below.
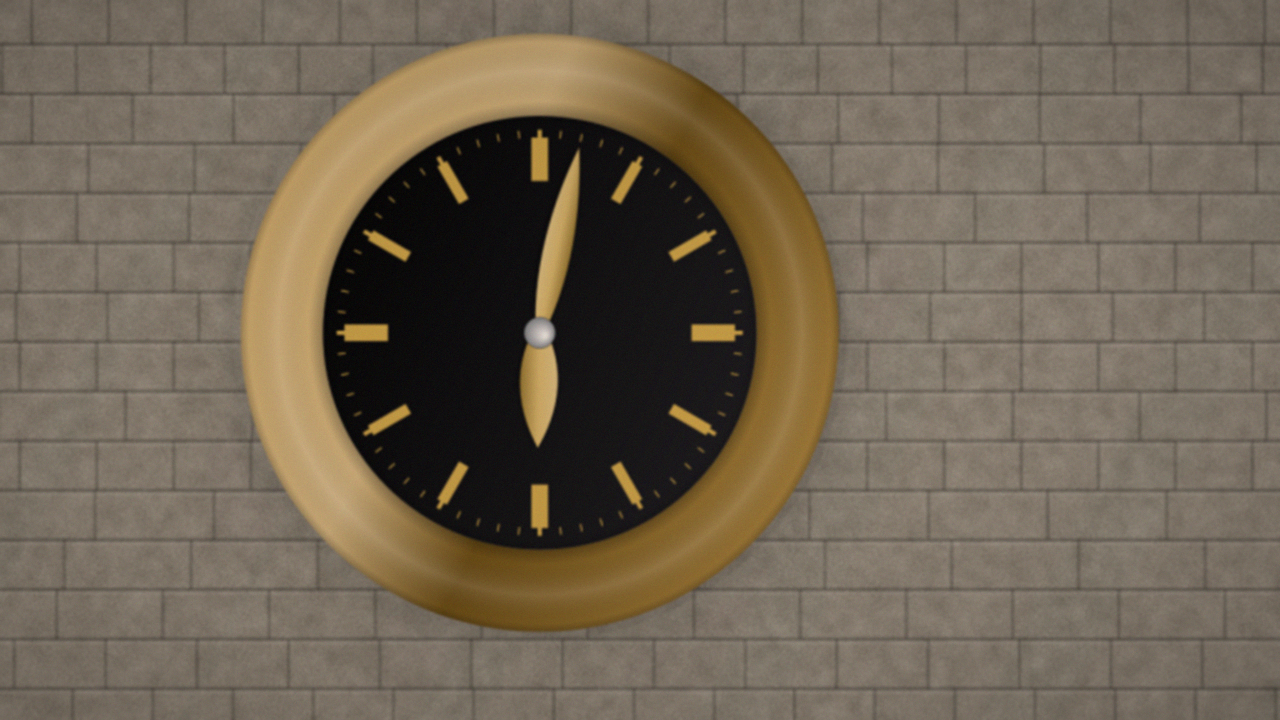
6:02
